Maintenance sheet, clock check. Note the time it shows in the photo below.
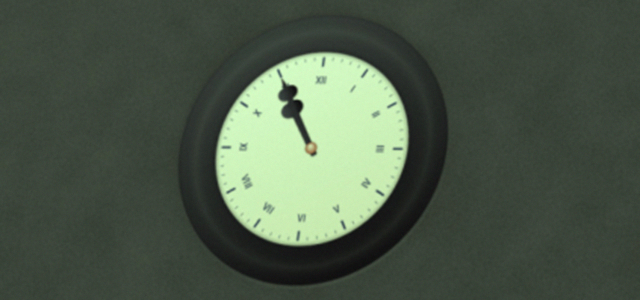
10:55
